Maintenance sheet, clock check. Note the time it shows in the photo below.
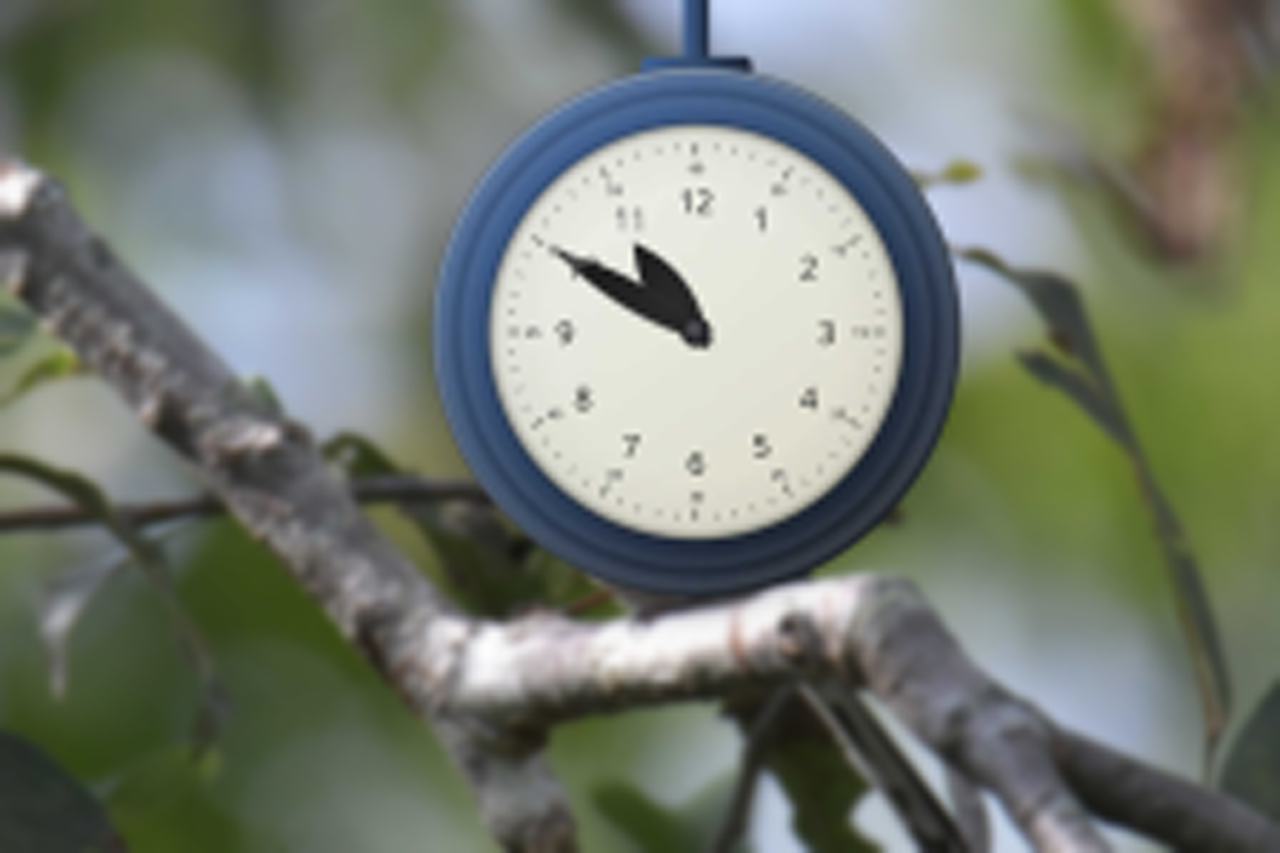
10:50
